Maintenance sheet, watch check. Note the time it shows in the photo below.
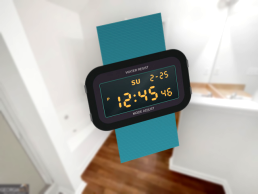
12:45:46
